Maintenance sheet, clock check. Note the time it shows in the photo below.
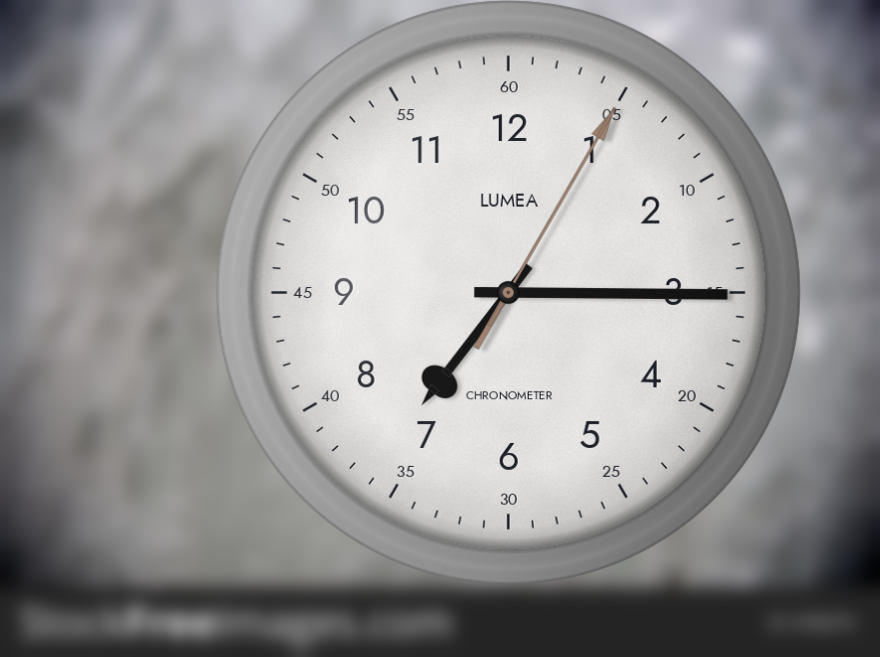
7:15:05
